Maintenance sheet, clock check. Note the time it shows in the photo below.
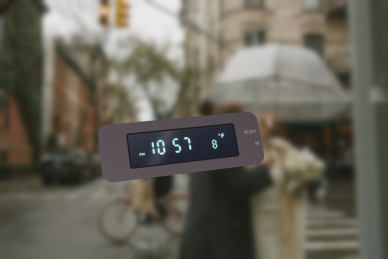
10:57
